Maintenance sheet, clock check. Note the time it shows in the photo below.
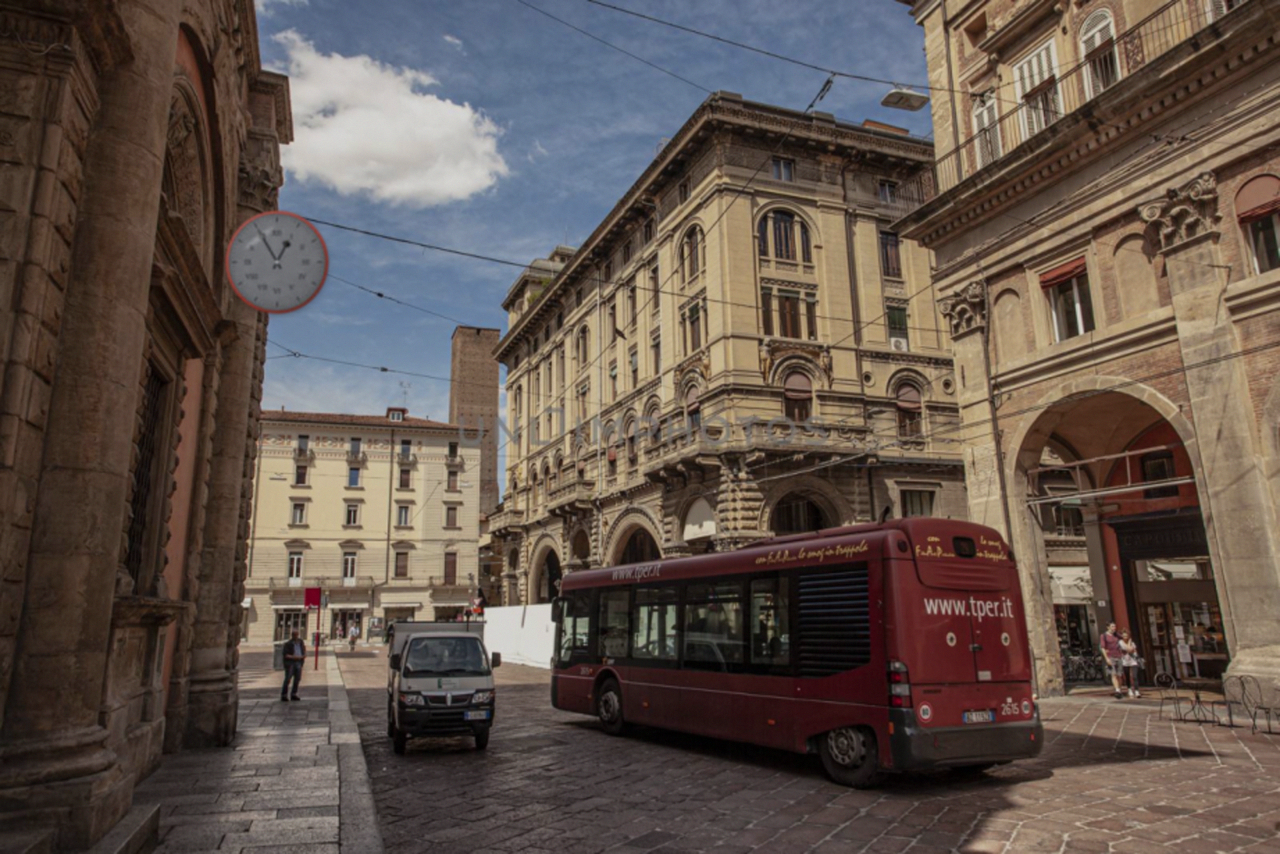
12:55
